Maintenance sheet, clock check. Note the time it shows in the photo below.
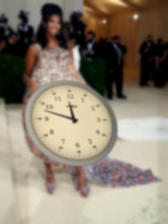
11:48
